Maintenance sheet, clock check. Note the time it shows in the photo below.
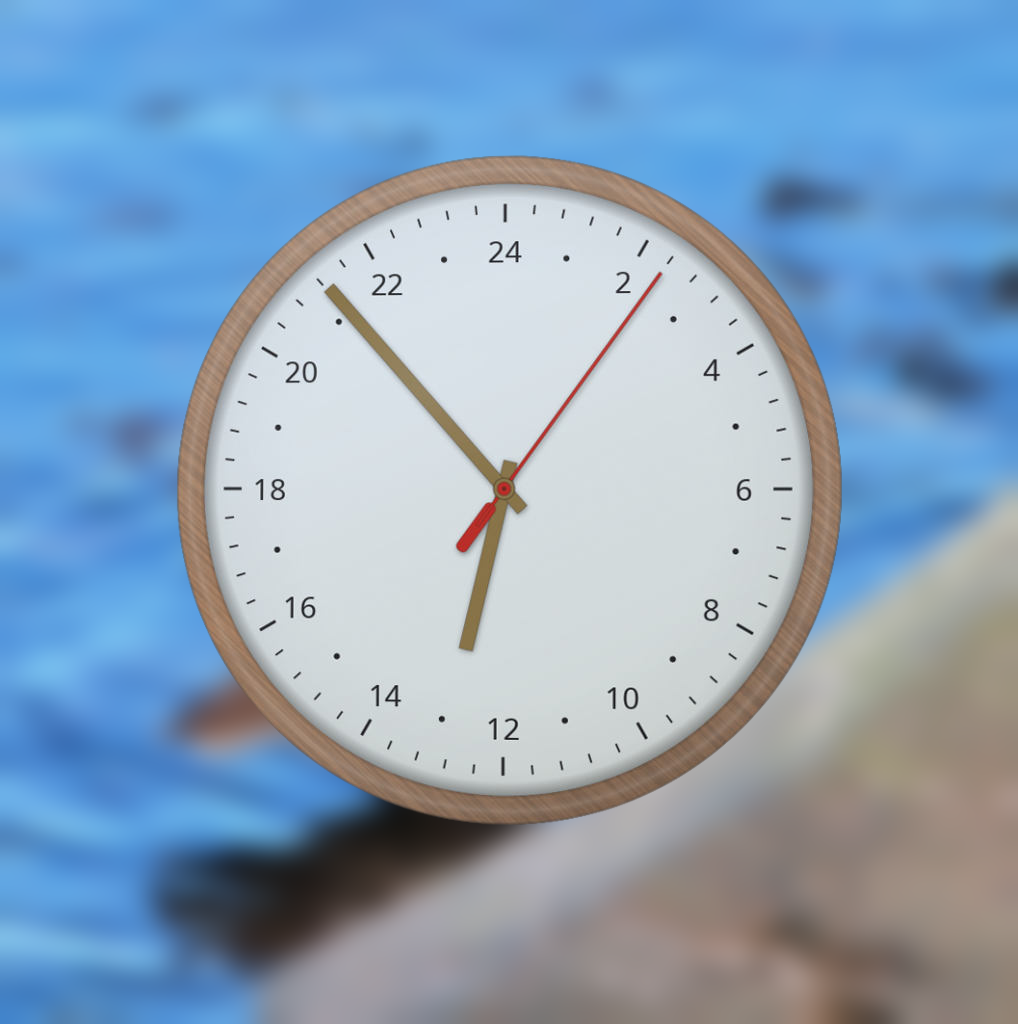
12:53:06
